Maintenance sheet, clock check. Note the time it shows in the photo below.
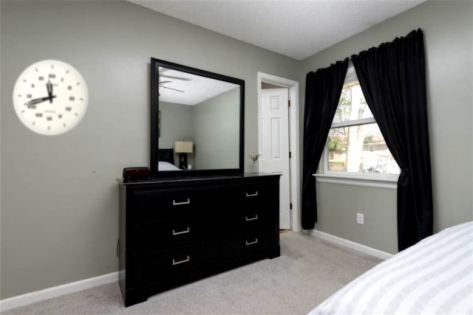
11:42
